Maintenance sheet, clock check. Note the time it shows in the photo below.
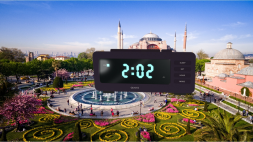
2:02
